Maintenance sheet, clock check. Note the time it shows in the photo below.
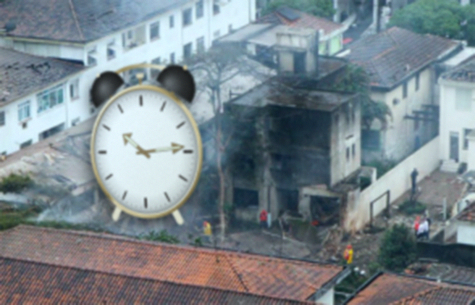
10:14
